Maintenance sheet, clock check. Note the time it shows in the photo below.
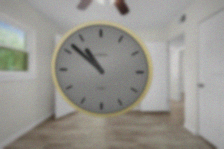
10:52
